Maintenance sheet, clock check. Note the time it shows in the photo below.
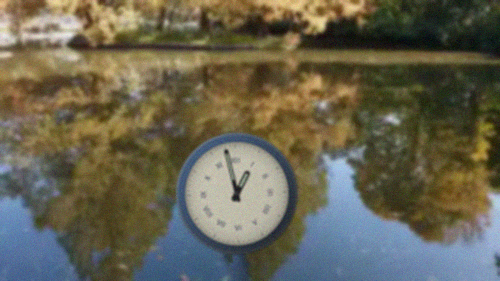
12:58
